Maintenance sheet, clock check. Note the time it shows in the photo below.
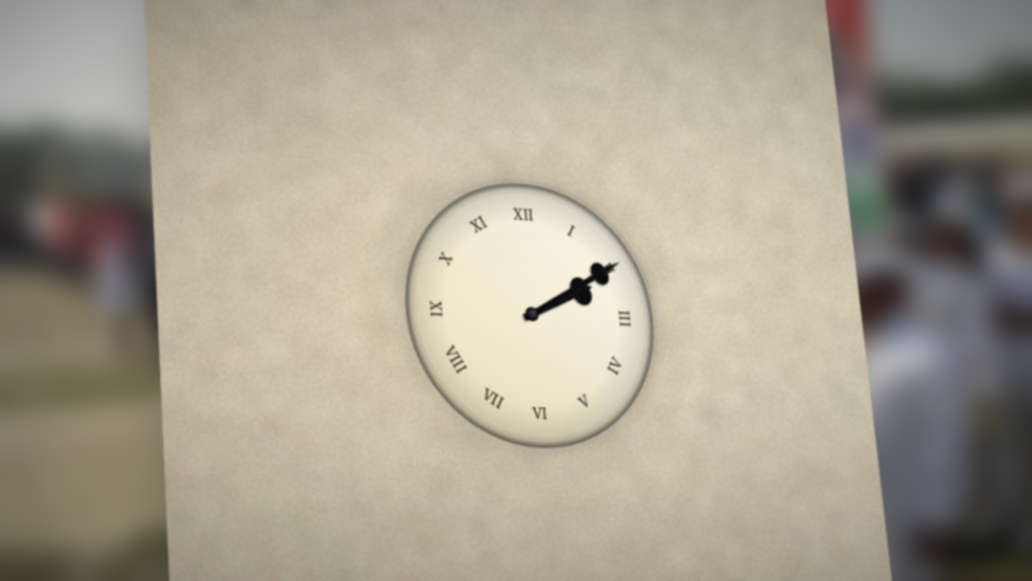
2:10
